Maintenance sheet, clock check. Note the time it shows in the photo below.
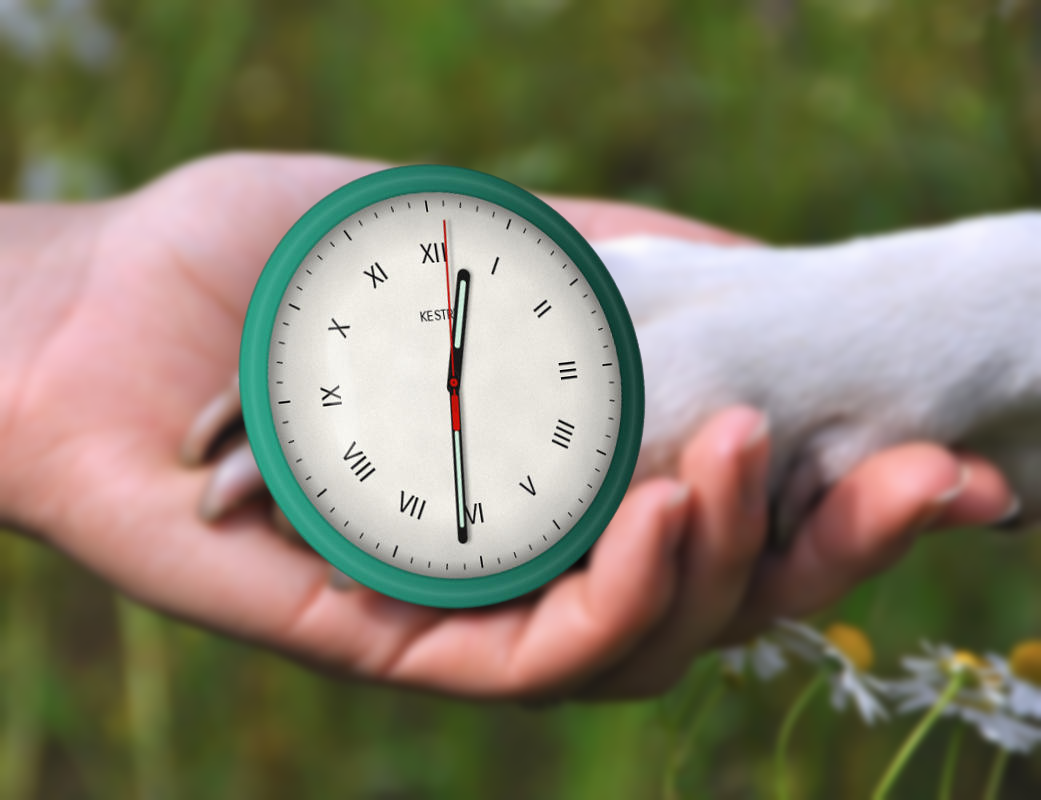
12:31:01
